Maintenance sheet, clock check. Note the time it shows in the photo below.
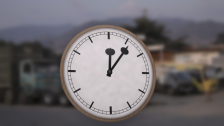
12:06
